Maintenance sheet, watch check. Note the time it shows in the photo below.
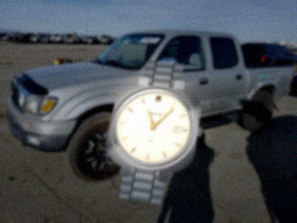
11:06
